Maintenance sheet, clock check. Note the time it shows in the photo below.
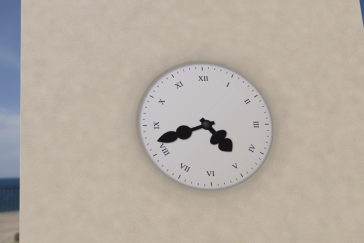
4:42
